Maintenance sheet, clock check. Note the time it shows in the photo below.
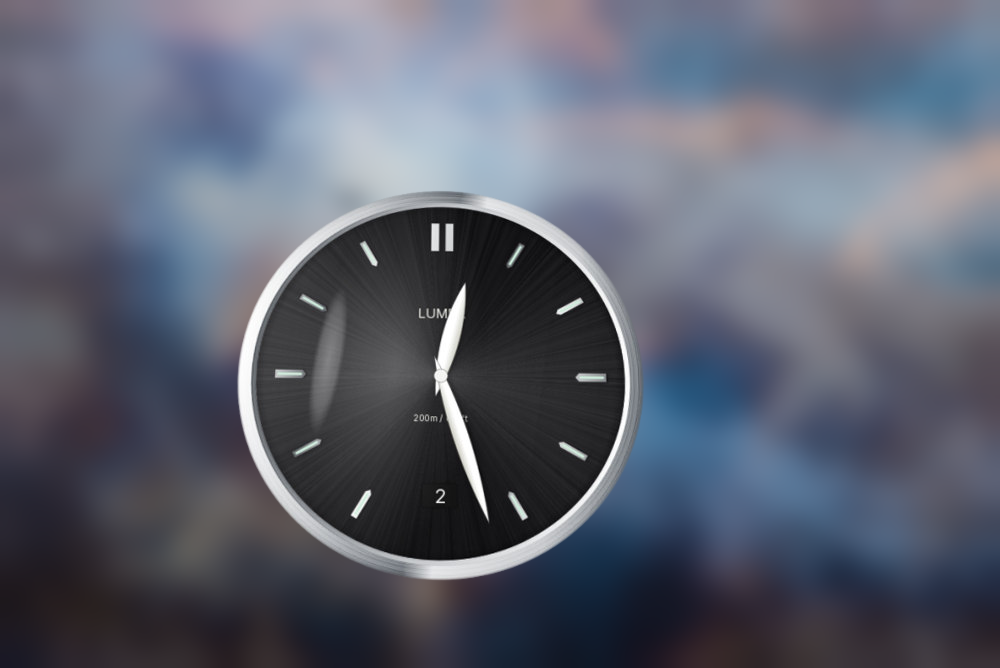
12:27
